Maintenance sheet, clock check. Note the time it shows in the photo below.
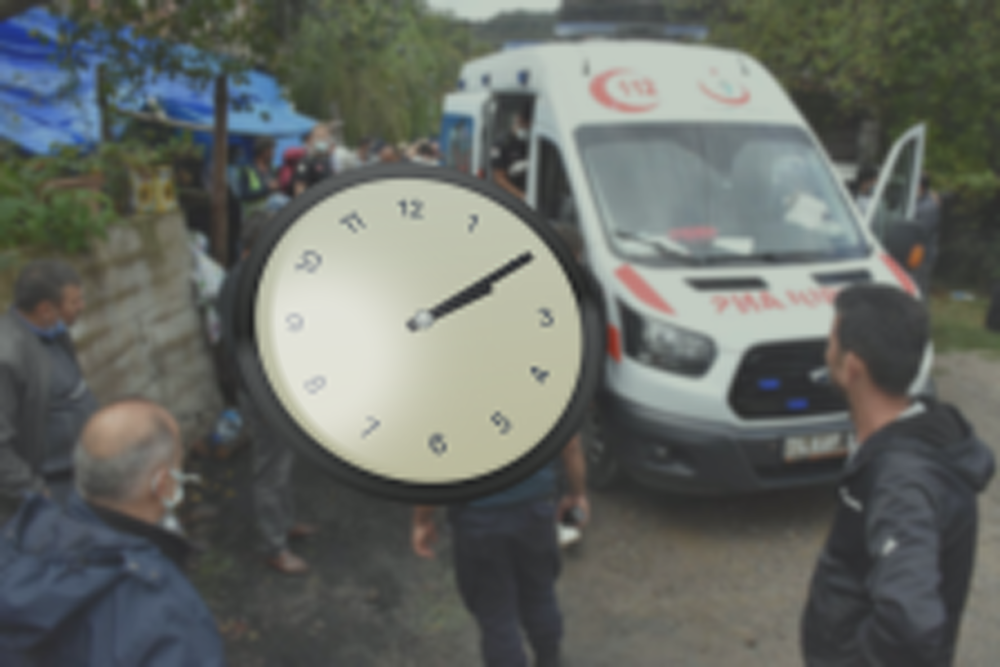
2:10
